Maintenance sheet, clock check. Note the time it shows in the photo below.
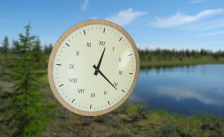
12:21
